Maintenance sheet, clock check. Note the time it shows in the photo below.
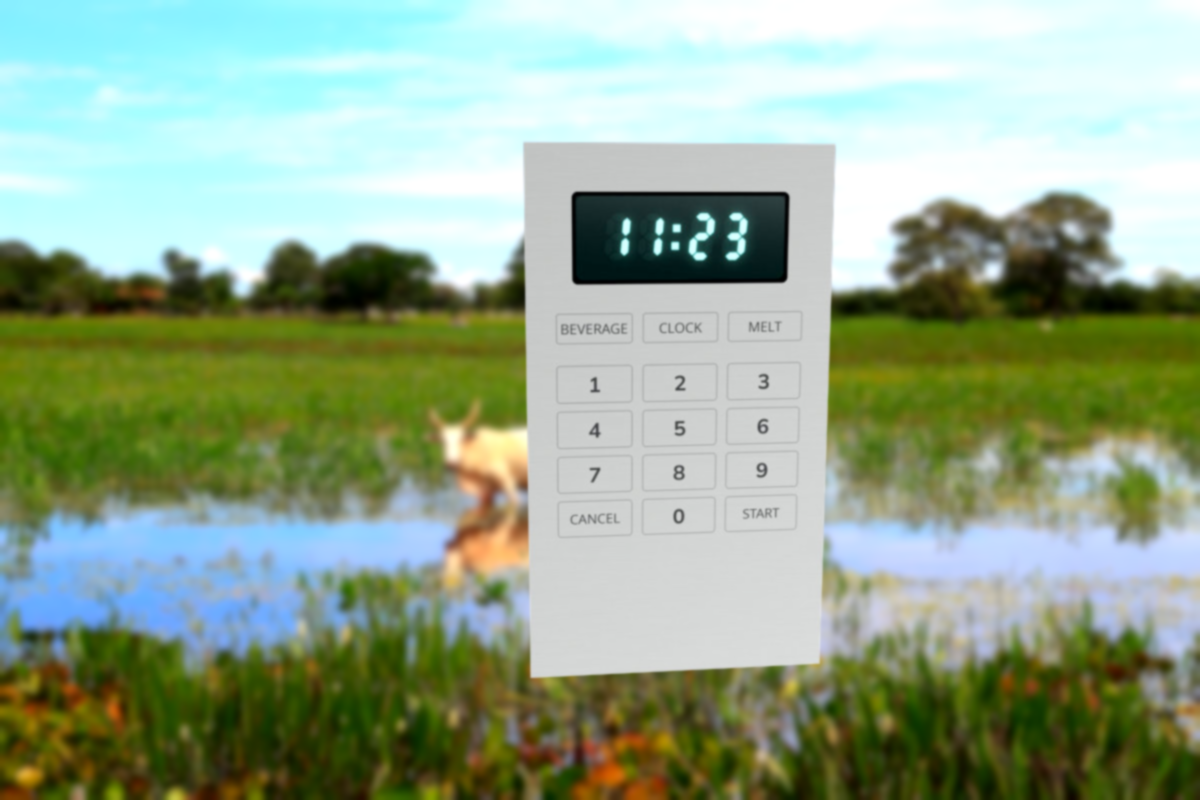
11:23
